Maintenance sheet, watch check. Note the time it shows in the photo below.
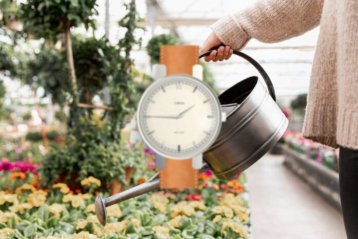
1:45
